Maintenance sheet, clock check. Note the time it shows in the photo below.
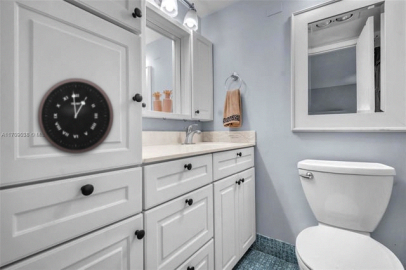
12:59
